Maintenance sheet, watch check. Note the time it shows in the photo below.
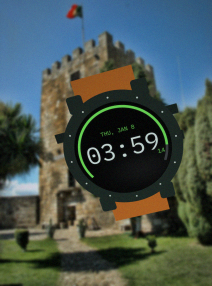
3:59
